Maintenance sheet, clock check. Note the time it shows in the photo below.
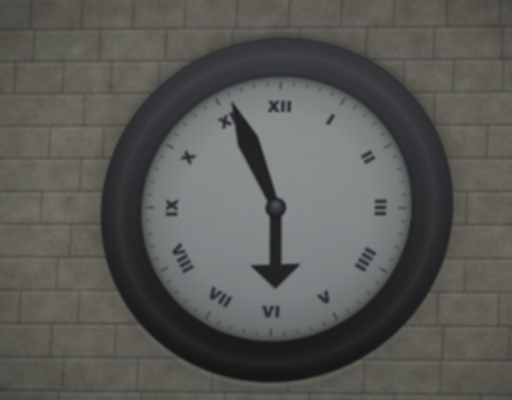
5:56
